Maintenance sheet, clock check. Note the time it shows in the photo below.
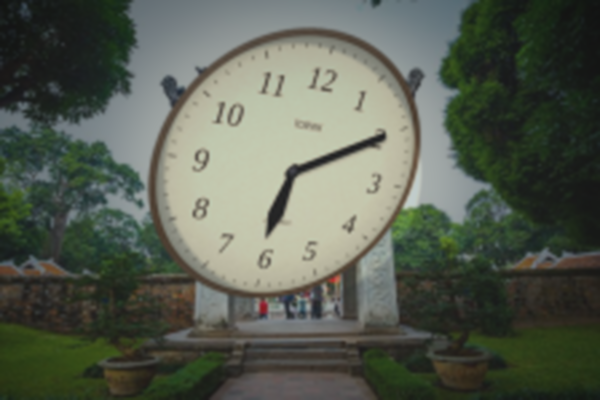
6:10
